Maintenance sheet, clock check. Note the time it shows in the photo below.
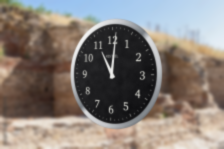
11:01
